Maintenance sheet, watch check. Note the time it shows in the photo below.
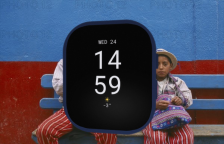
14:59
